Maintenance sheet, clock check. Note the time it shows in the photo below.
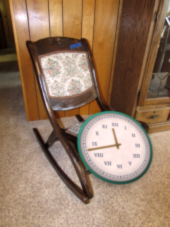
11:43
